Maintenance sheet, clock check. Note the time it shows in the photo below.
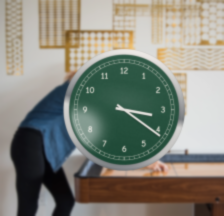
3:21
